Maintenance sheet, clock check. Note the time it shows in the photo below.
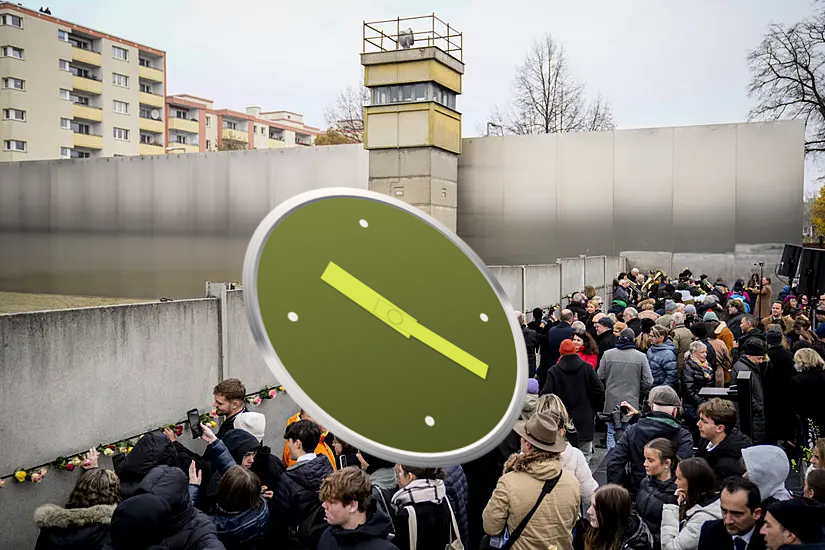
10:21
